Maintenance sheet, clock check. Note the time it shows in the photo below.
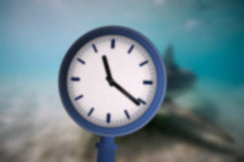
11:21
